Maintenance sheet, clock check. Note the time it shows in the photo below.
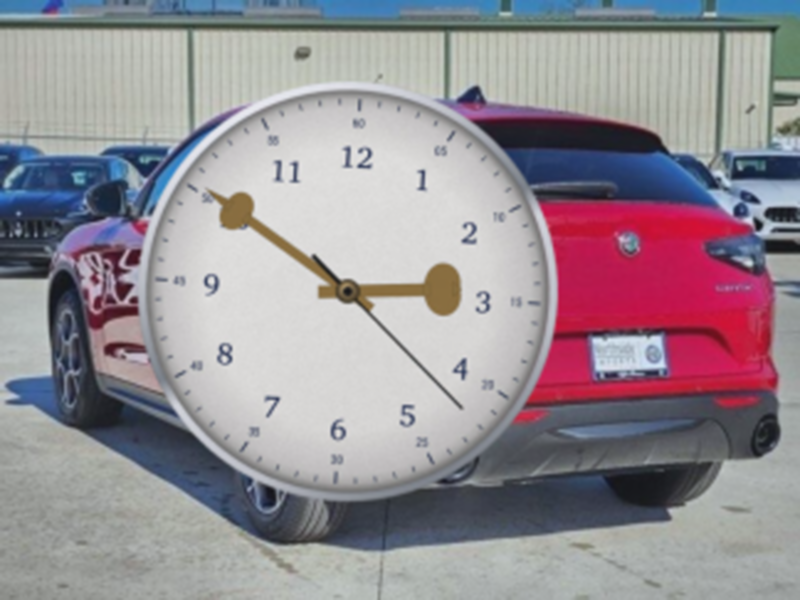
2:50:22
